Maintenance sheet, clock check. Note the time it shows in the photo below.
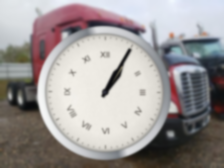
1:05
